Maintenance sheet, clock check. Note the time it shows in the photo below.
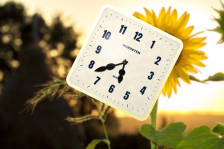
5:38
